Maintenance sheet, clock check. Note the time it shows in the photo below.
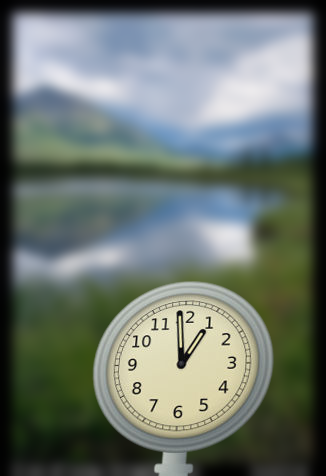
12:59
